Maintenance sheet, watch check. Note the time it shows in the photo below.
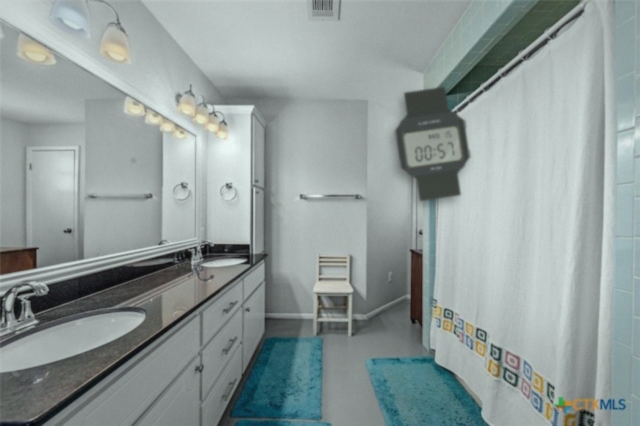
0:57
